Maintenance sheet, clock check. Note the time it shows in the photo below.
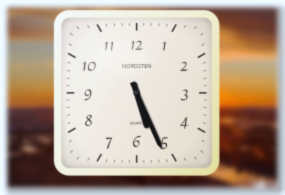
5:26
